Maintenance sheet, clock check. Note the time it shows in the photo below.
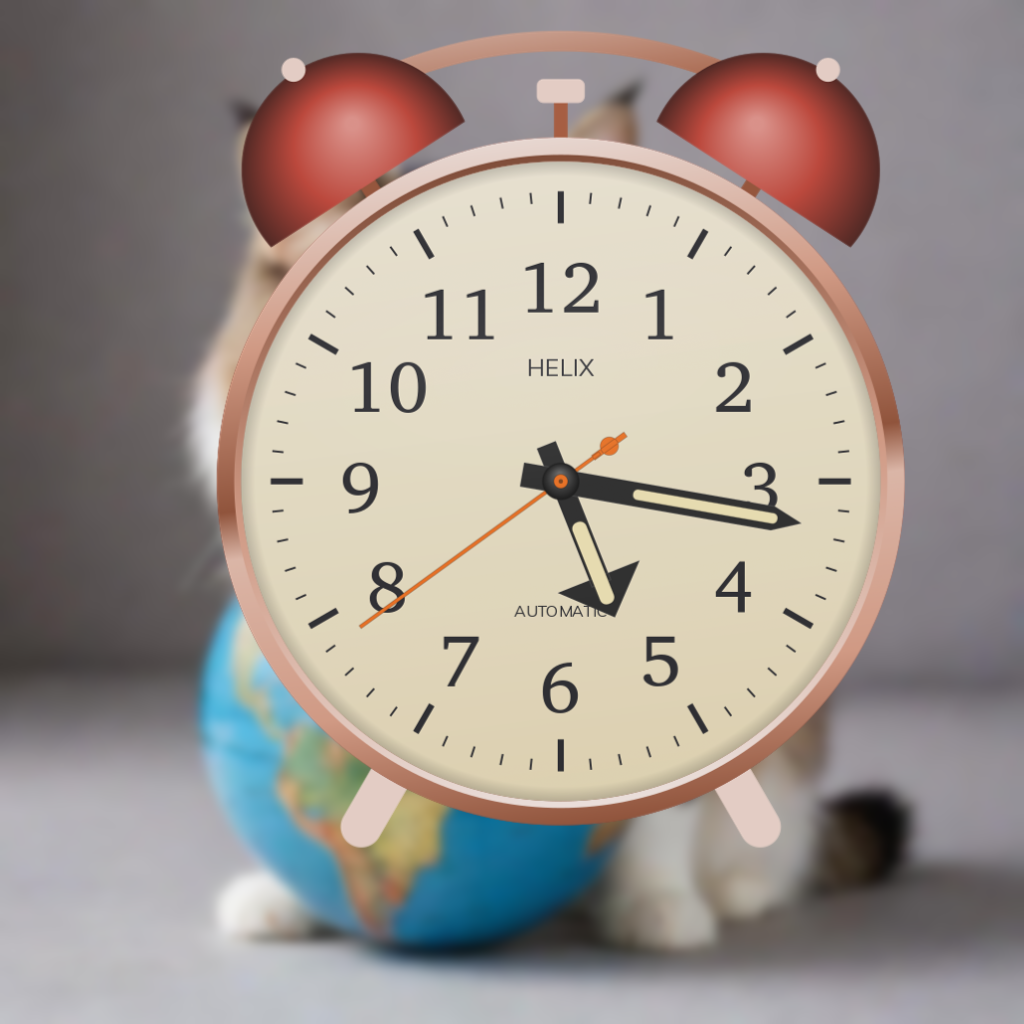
5:16:39
